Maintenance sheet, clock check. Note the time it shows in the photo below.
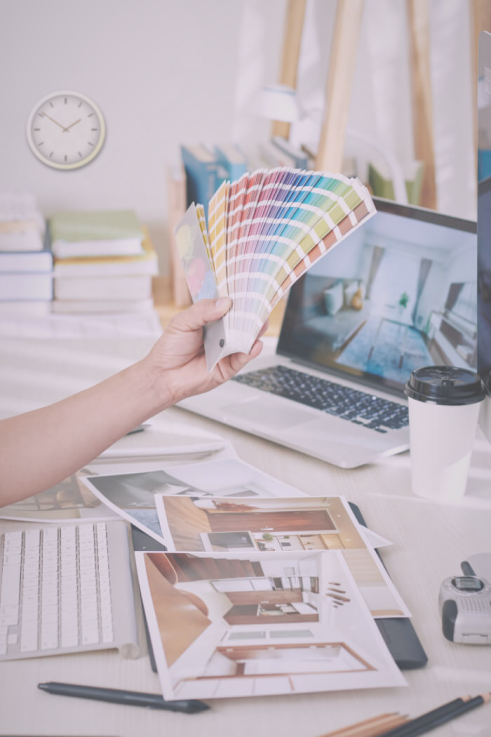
1:51
